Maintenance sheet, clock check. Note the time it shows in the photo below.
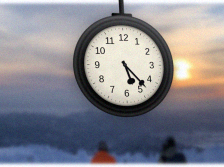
5:23
